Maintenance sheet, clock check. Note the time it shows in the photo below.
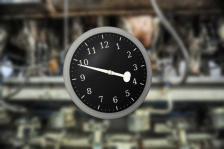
3:49
